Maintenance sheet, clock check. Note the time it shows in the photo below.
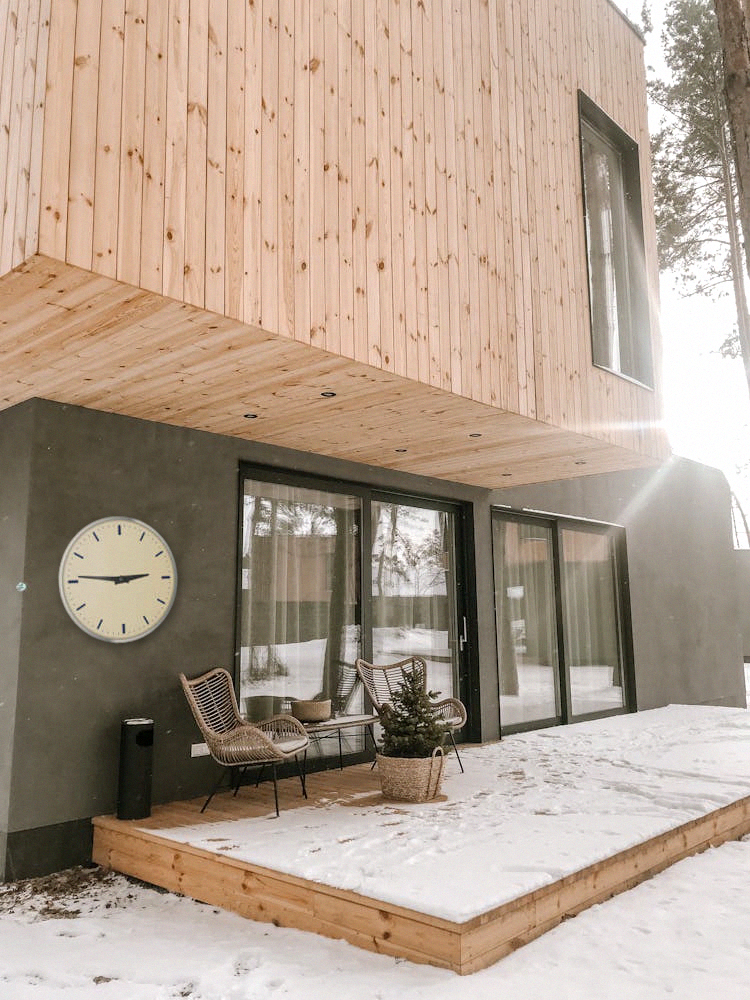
2:46
